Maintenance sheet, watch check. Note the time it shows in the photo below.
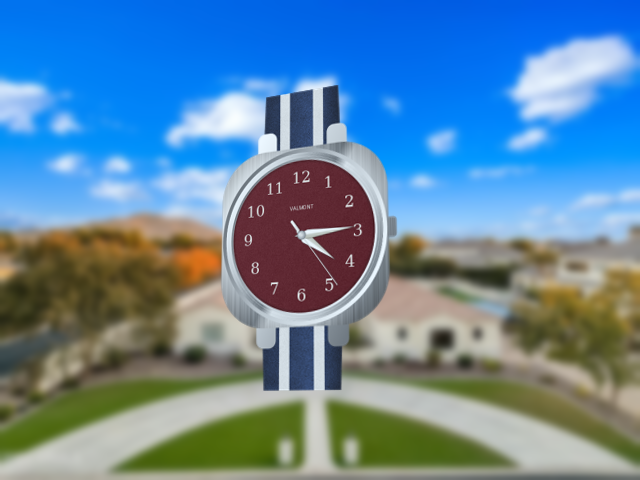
4:14:24
